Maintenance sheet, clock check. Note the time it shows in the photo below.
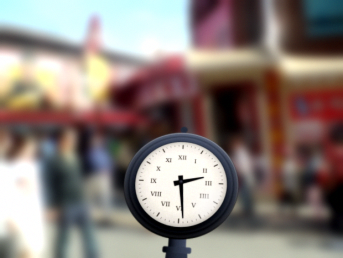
2:29
